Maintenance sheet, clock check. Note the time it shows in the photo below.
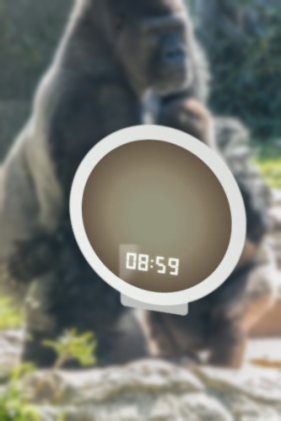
8:59
